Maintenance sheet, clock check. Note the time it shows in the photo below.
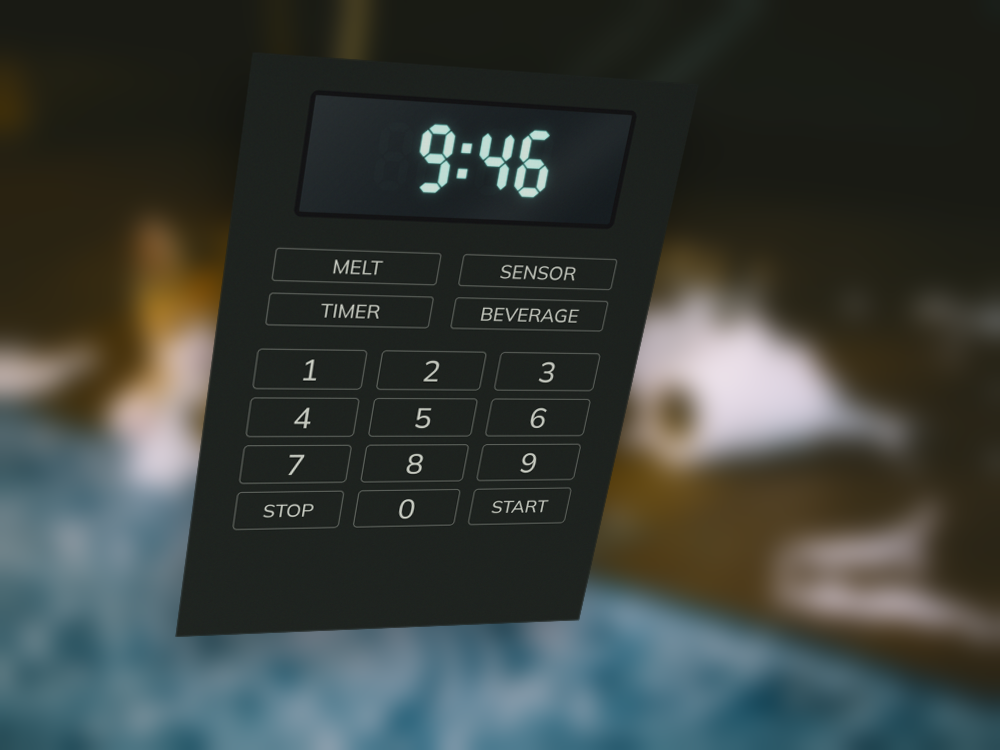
9:46
